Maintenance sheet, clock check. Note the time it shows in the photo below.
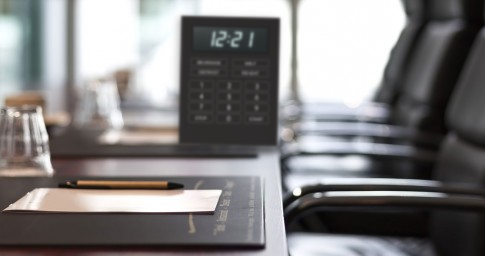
12:21
